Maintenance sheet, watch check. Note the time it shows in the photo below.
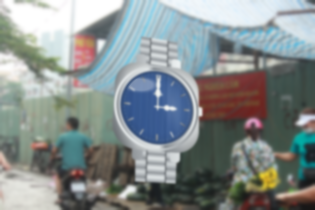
3:00
